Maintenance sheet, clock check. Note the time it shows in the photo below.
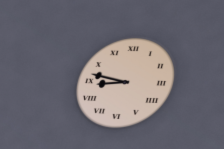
8:47
